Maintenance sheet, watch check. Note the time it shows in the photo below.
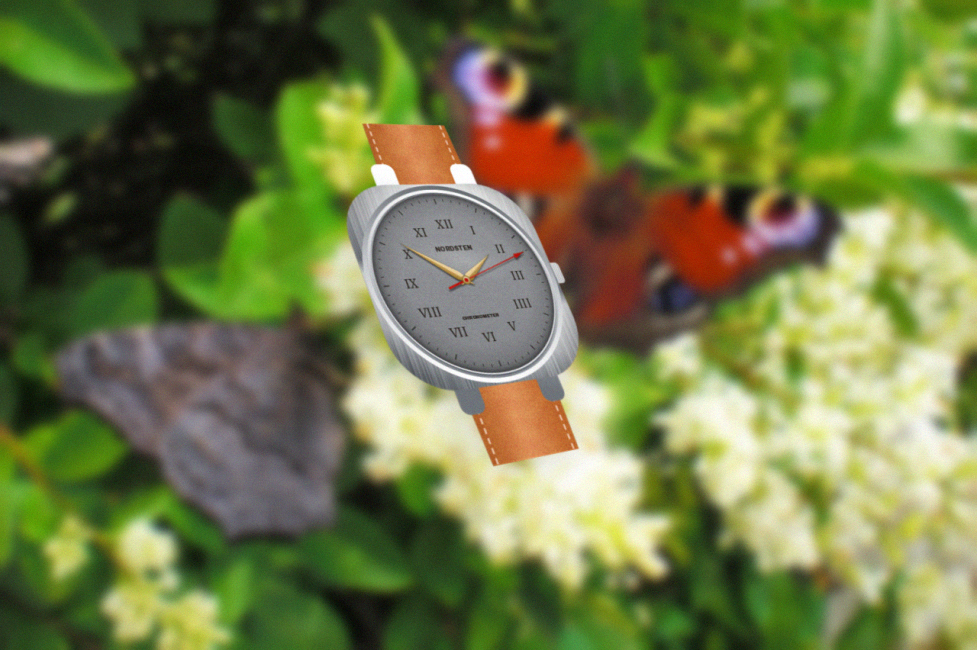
1:51:12
